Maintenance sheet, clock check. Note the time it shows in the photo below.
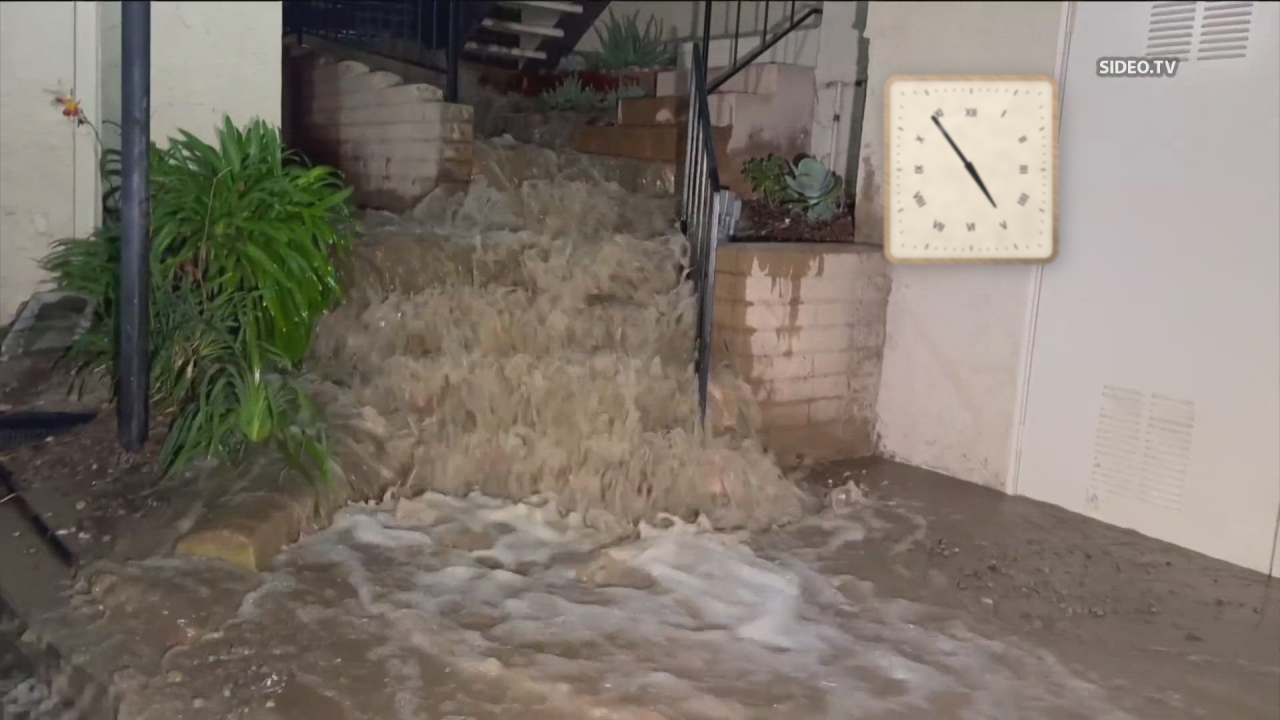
4:54
